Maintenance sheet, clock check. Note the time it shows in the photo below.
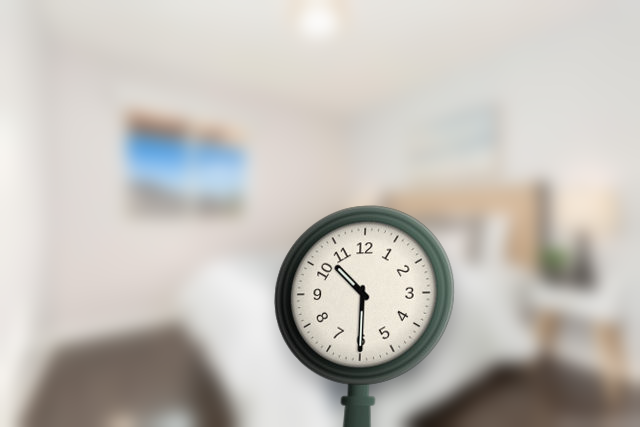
10:30
